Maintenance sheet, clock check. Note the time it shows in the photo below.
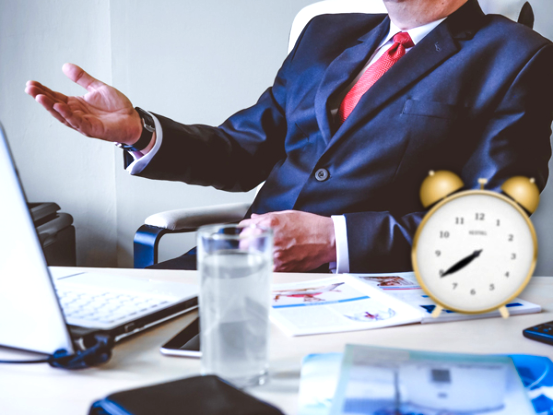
7:39
